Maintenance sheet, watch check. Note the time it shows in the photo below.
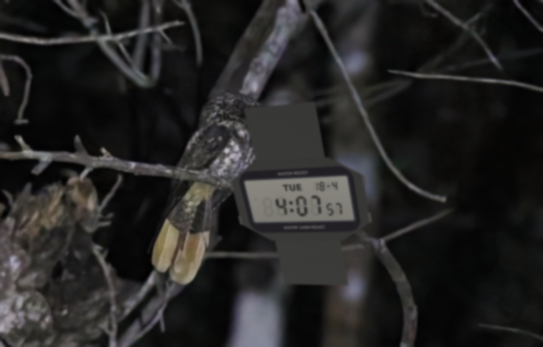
4:07:57
